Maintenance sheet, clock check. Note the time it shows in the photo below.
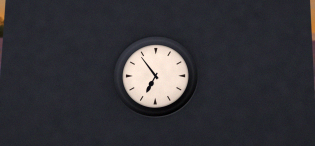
6:54
